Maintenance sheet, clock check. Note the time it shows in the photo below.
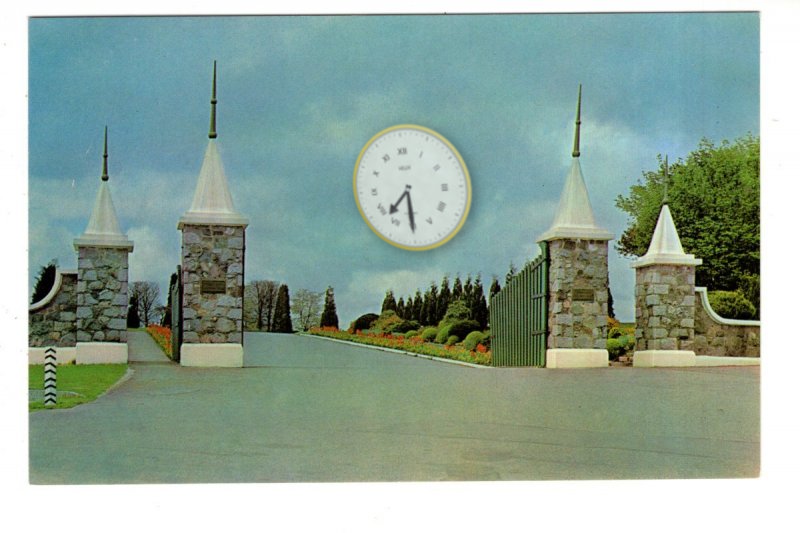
7:30
